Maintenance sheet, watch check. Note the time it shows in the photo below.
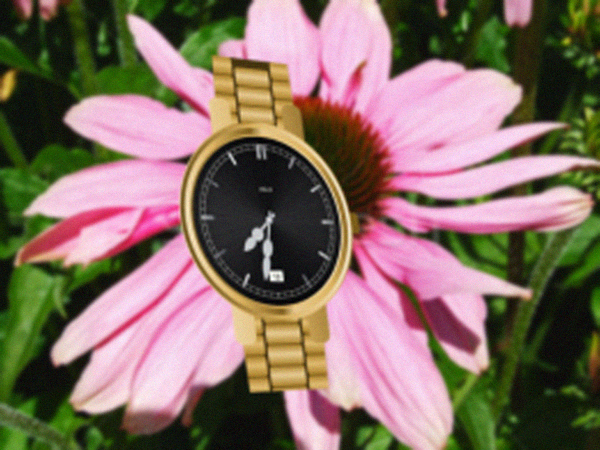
7:32
